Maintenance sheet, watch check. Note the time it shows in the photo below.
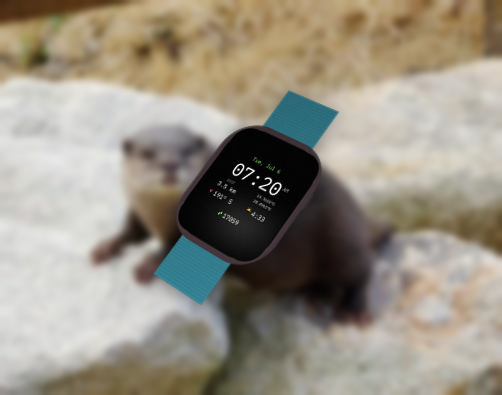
7:20
